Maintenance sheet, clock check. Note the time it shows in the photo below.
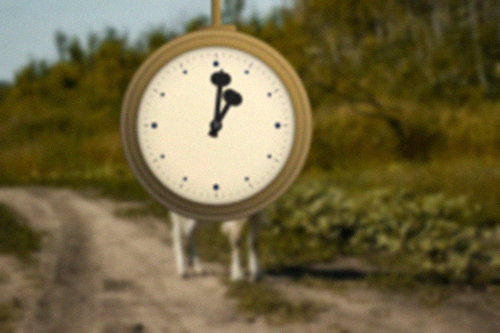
1:01
